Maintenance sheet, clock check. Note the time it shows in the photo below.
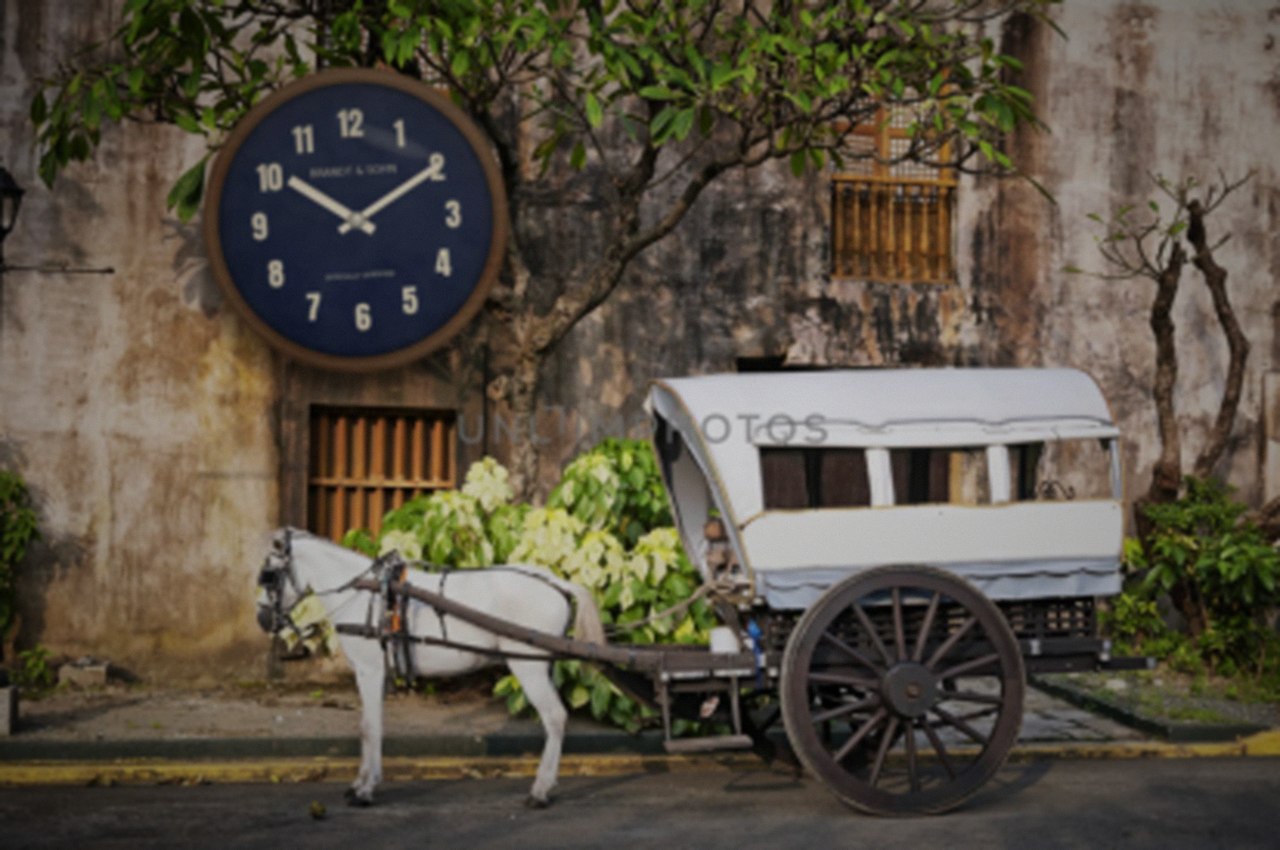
10:10
